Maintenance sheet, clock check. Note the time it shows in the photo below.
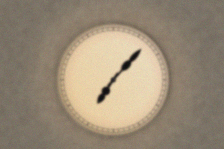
7:07
